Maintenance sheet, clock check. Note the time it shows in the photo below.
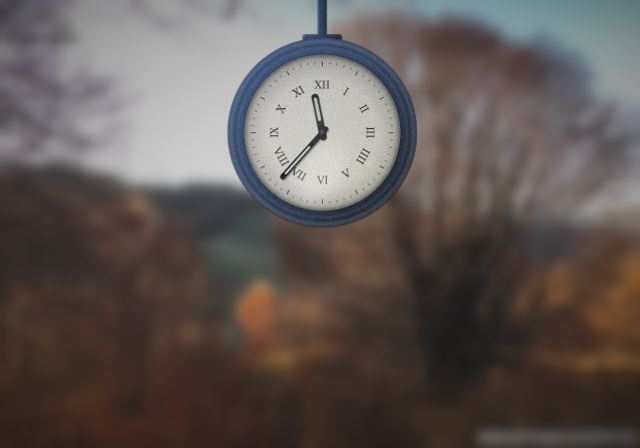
11:37
